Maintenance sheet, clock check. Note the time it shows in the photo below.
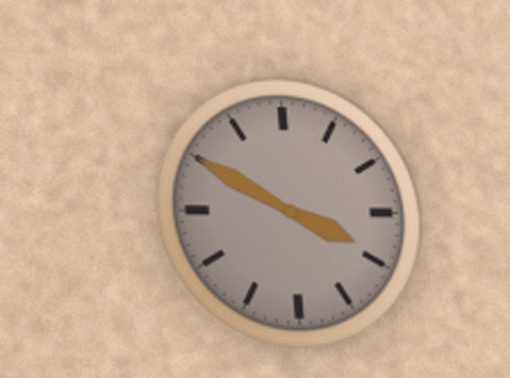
3:50
